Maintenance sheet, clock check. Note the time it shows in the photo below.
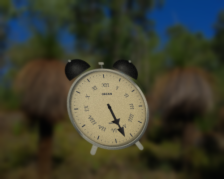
5:27
